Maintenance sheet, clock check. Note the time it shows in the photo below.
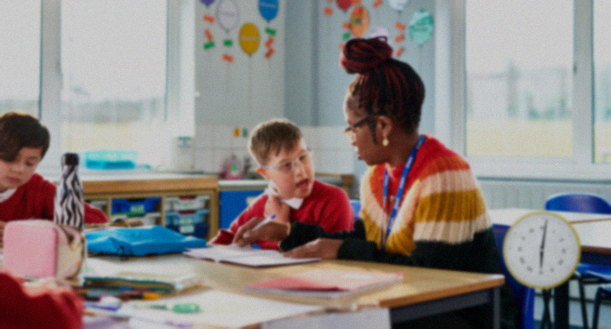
6:01
